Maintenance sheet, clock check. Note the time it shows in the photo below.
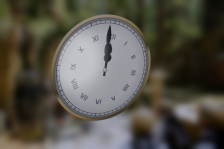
11:59
